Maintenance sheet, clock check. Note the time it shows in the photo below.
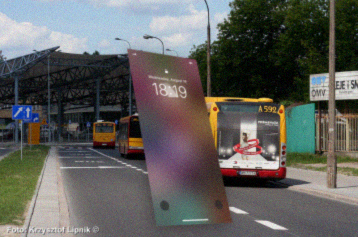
18:19
